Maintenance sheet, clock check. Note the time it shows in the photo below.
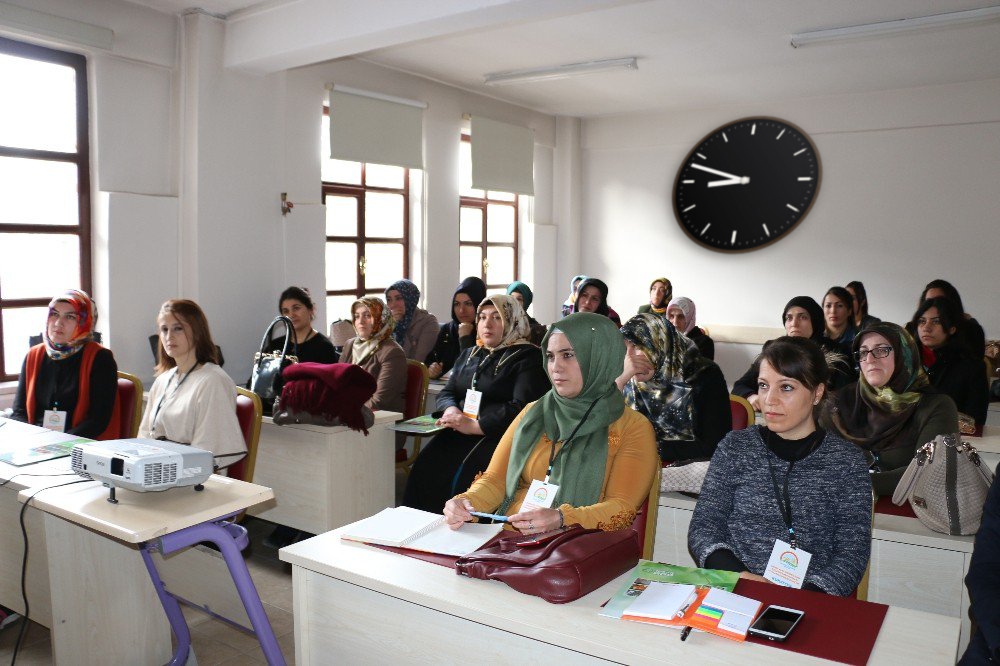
8:48
